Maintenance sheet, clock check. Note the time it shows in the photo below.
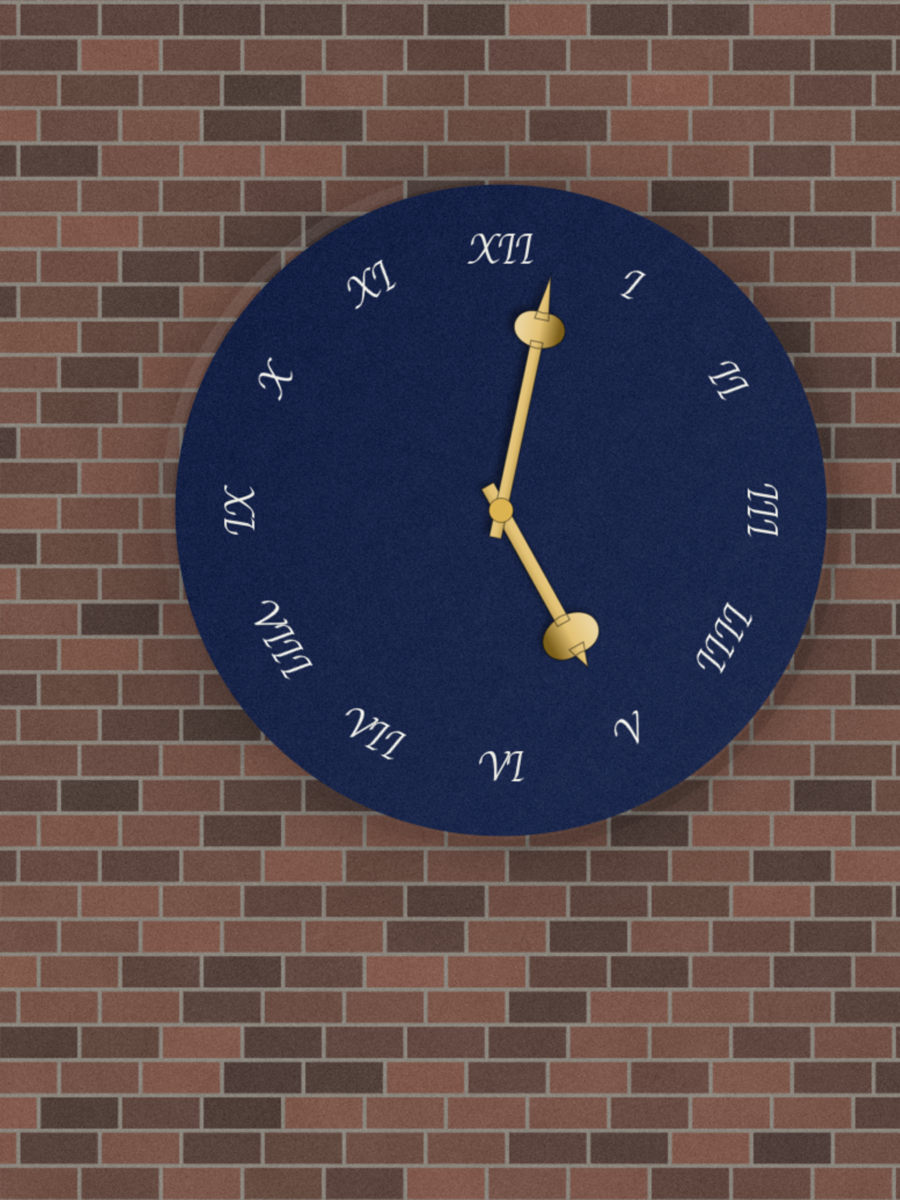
5:02
